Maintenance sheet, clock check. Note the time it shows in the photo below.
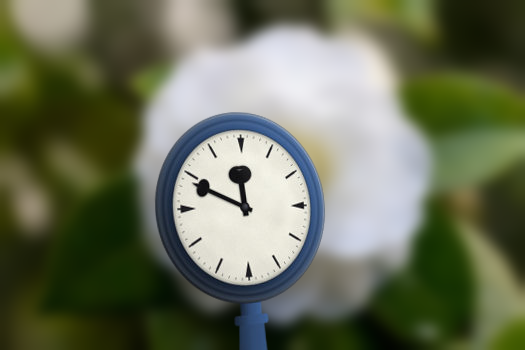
11:49
